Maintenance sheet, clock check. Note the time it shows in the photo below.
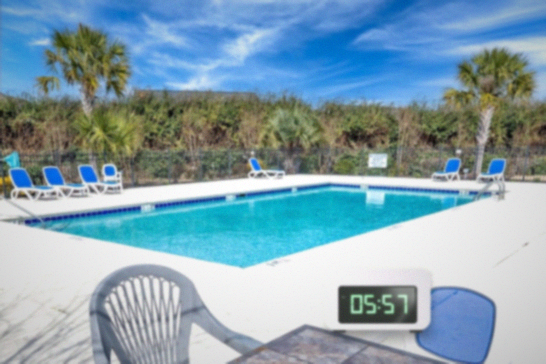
5:57
